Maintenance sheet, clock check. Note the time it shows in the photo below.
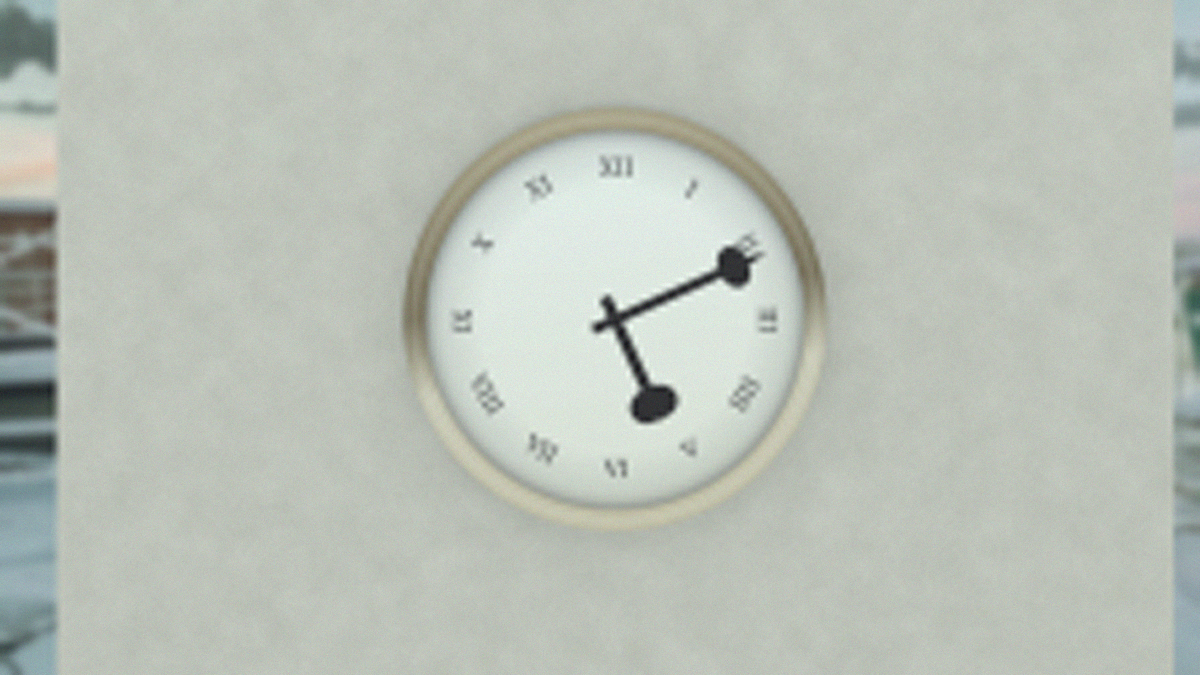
5:11
